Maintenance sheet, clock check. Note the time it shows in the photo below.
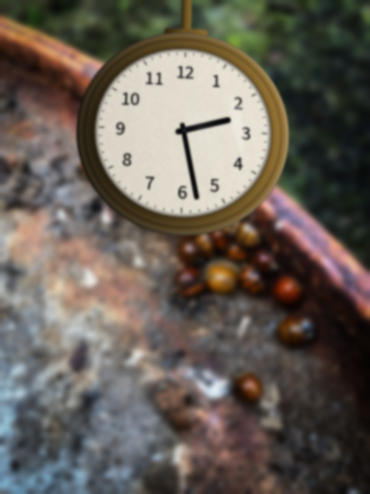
2:28
